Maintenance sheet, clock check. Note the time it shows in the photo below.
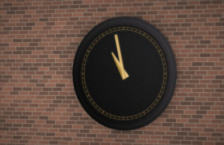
10:58
